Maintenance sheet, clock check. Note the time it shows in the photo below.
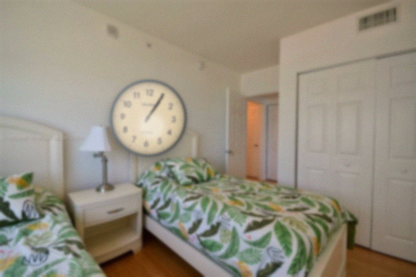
1:05
